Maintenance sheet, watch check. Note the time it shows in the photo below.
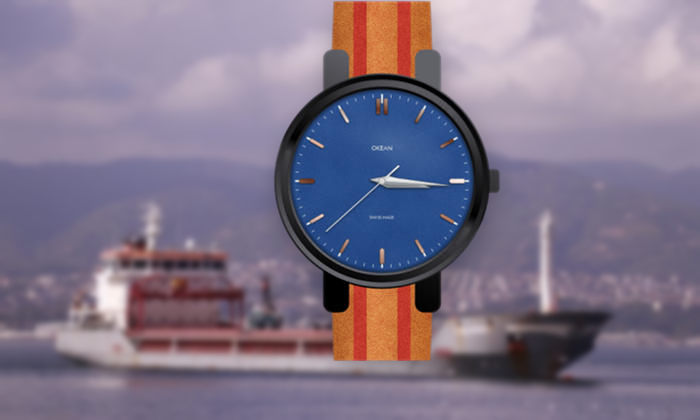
3:15:38
